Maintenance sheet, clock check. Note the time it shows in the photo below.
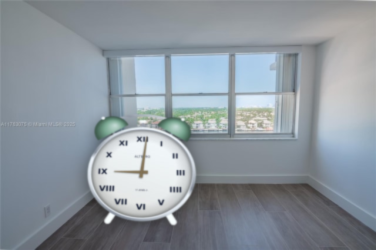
9:01
